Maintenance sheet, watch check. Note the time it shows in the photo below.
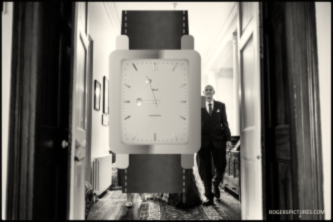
8:57
